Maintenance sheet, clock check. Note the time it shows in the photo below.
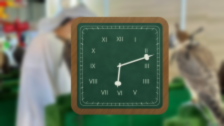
6:12
